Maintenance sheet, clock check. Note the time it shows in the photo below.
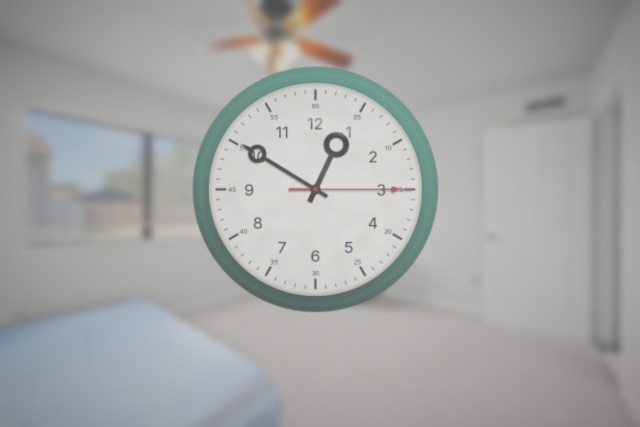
12:50:15
